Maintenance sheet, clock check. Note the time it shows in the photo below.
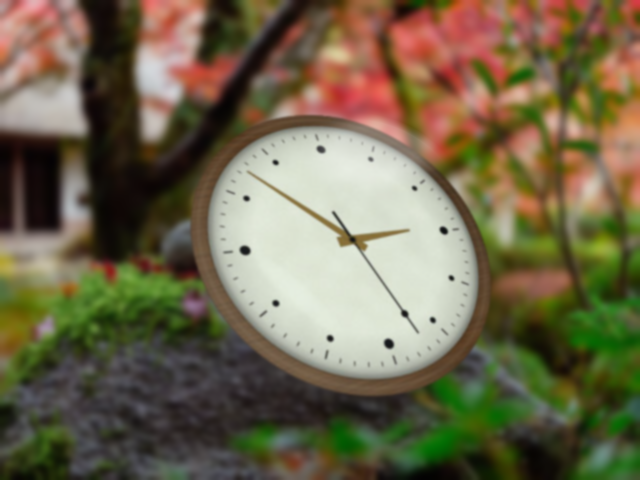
2:52:27
